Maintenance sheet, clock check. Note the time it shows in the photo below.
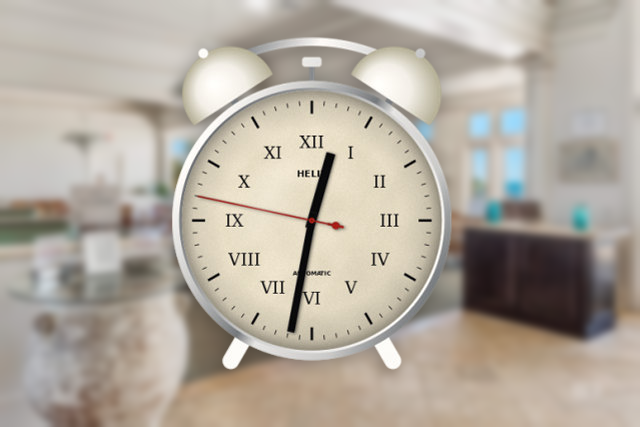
12:31:47
